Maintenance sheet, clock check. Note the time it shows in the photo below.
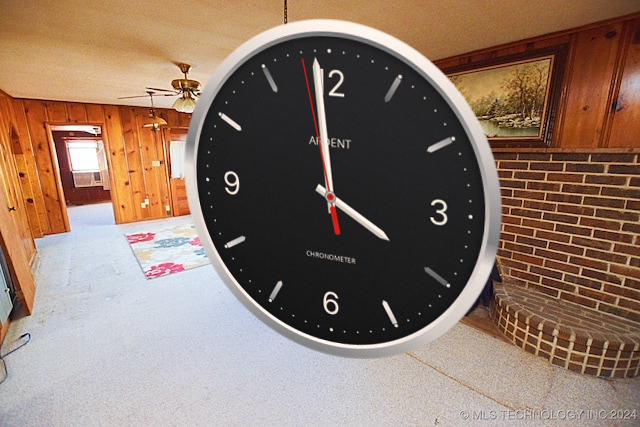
3:58:58
